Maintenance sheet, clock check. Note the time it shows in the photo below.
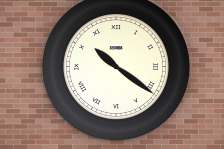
10:21
